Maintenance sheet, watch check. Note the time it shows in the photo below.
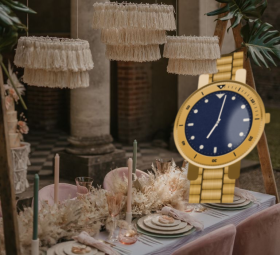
7:02
